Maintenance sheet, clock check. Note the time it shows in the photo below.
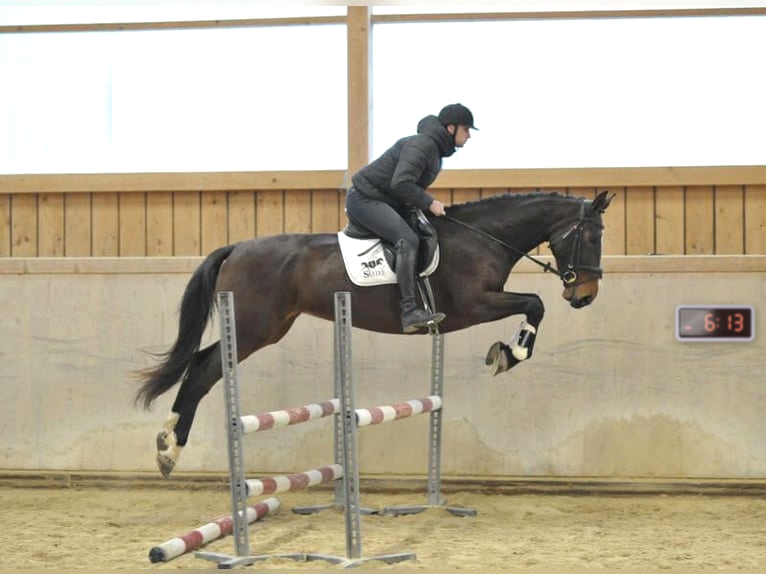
6:13
